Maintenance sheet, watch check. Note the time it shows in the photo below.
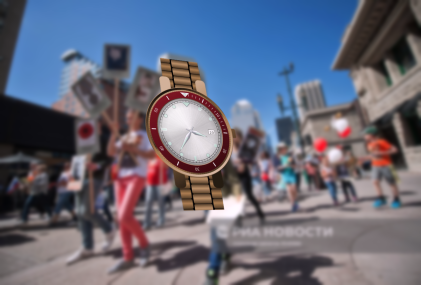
3:36
